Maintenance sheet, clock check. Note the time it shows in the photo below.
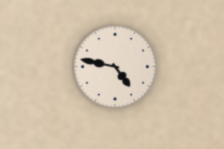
4:47
